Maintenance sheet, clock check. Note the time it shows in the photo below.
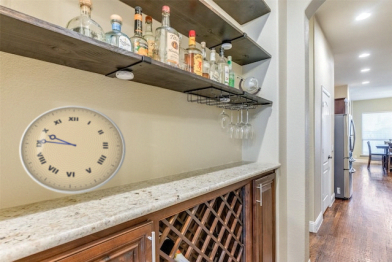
9:46
